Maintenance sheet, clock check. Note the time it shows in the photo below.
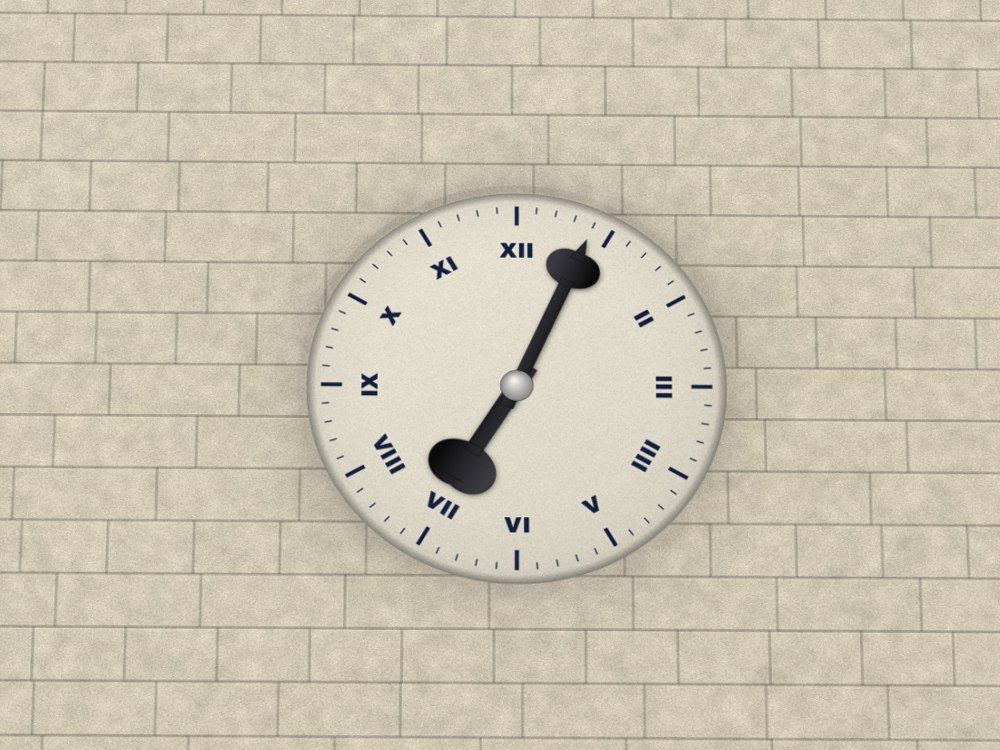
7:04
